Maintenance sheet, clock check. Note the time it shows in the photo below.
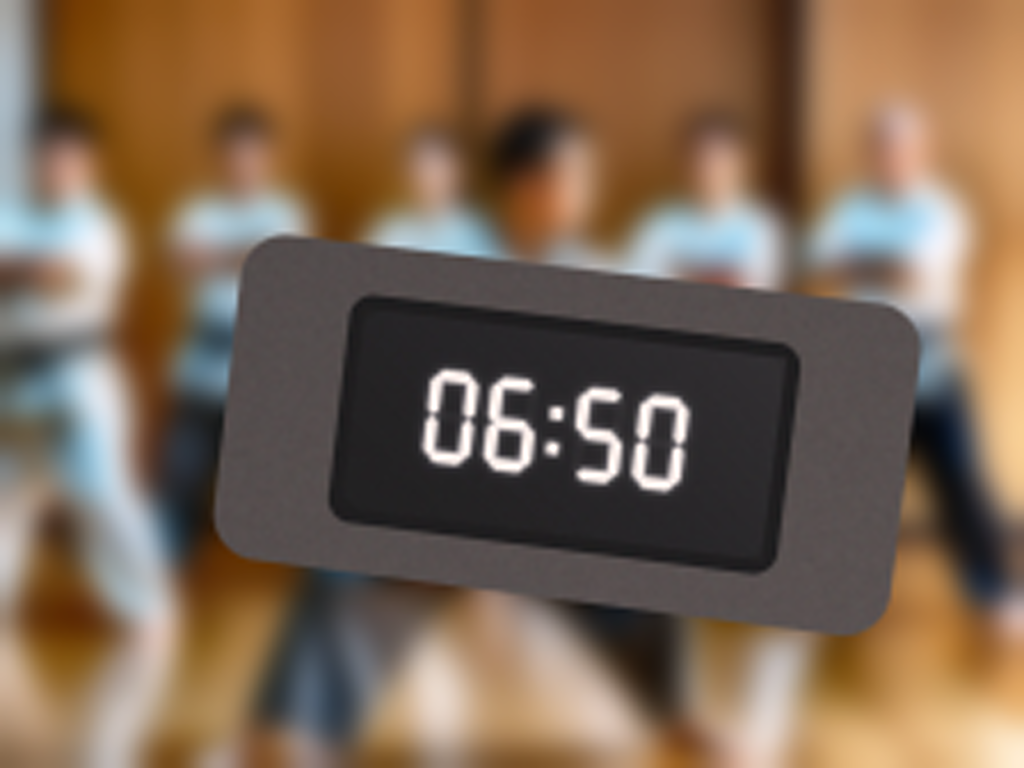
6:50
